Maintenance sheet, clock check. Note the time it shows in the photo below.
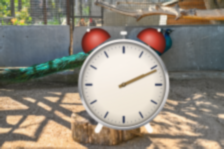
2:11
